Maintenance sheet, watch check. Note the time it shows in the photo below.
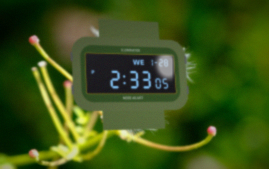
2:33:05
